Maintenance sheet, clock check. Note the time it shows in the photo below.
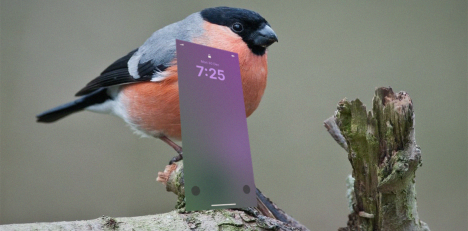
7:25
